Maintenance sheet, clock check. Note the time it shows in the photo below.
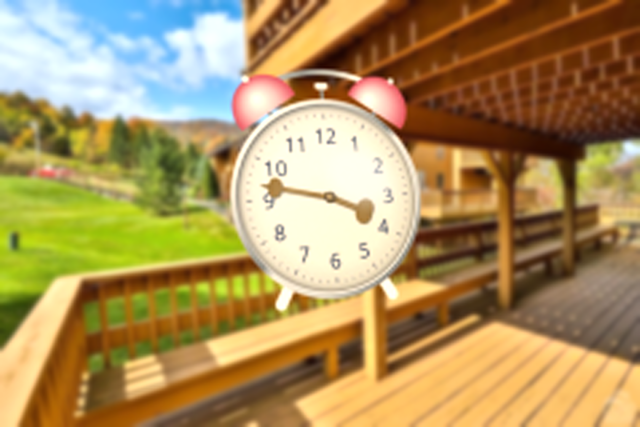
3:47
